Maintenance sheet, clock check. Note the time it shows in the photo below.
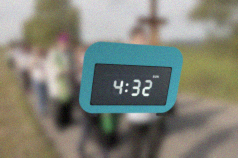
4:32
